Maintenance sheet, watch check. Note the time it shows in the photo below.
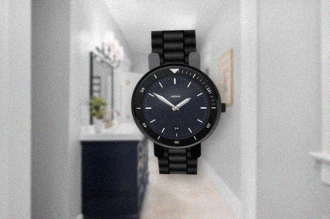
1:51
